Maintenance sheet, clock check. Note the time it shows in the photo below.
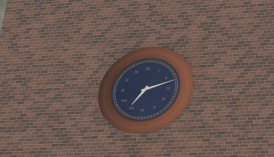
7:12
